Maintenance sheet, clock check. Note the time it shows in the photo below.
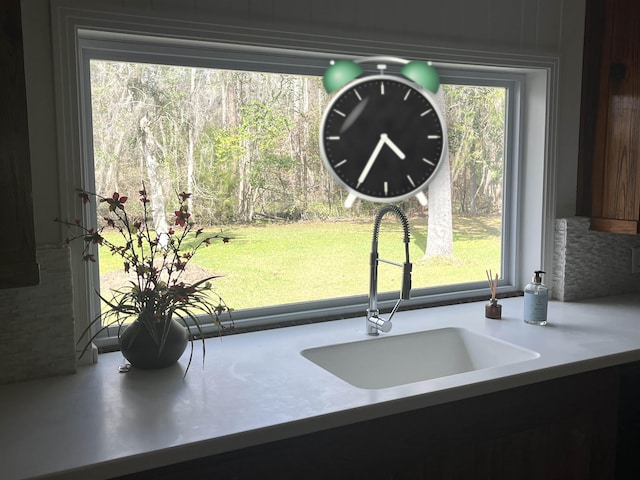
4:35
